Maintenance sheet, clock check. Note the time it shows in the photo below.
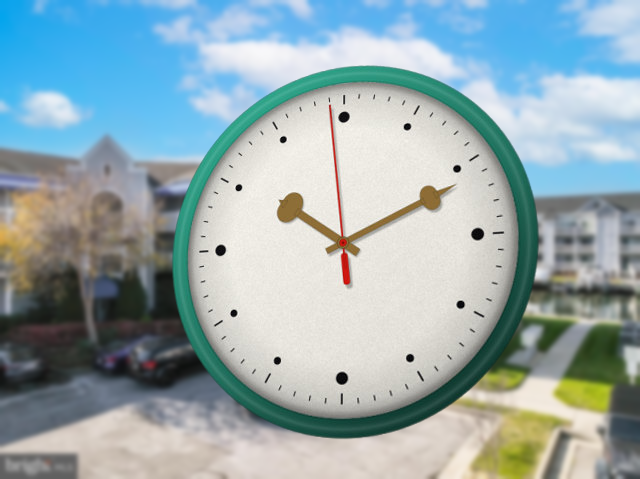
10:10:59
